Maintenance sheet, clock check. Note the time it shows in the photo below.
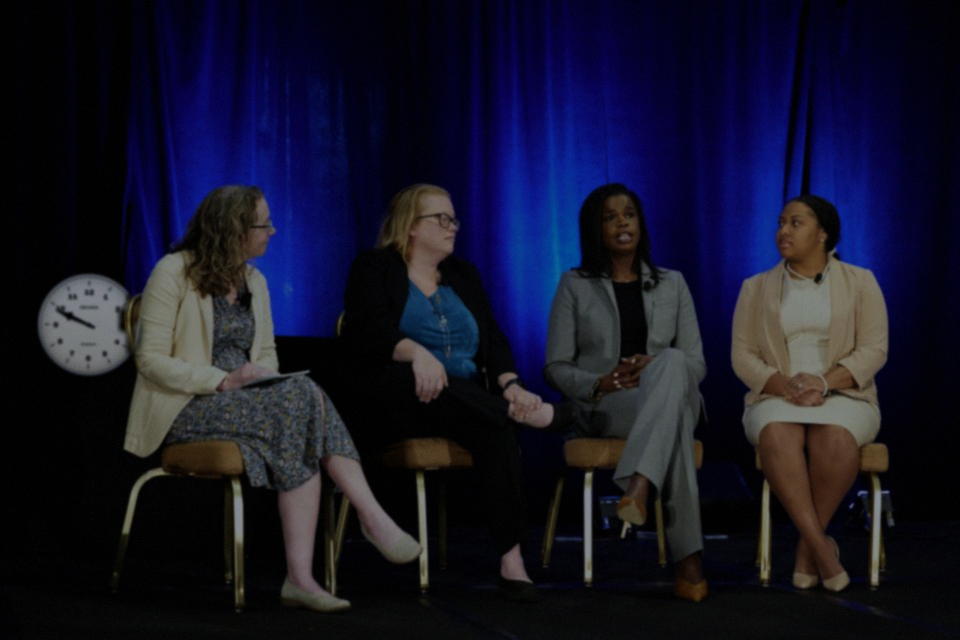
9:49
